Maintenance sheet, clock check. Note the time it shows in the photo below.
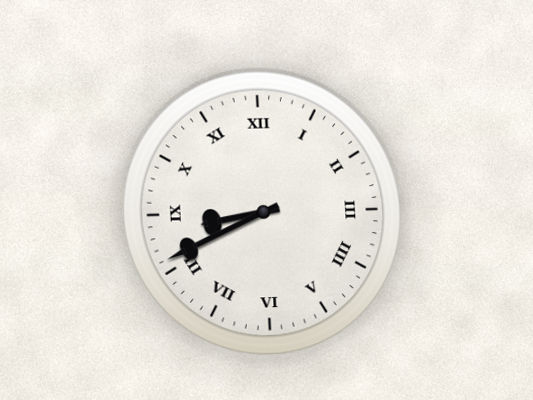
8:41
